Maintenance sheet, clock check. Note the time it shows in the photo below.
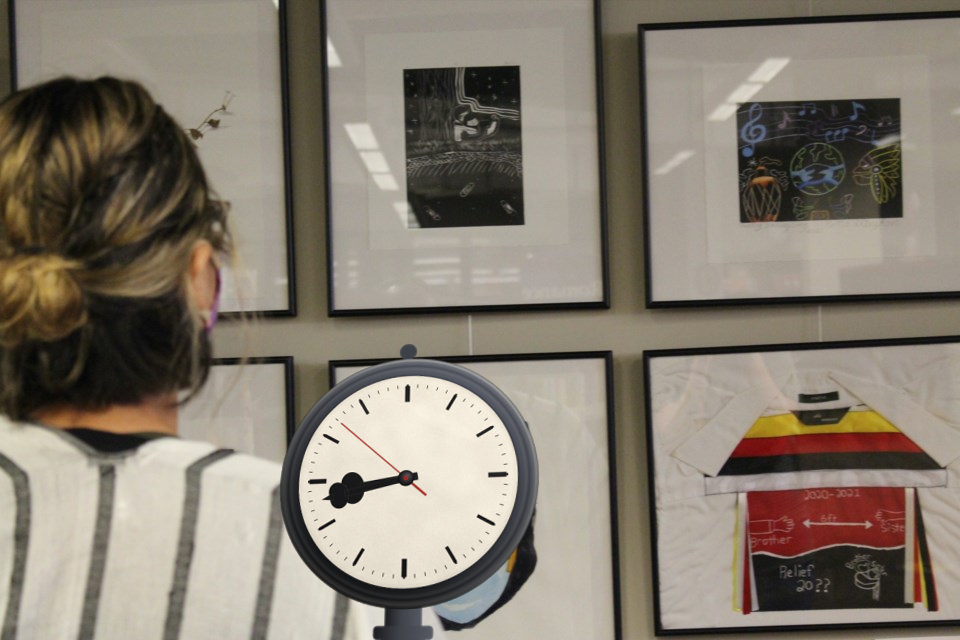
8:42:52
